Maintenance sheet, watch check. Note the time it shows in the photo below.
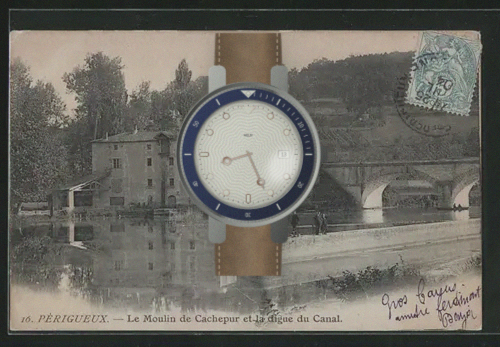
8:26
